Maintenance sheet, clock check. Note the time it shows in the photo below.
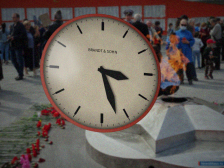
3:27
